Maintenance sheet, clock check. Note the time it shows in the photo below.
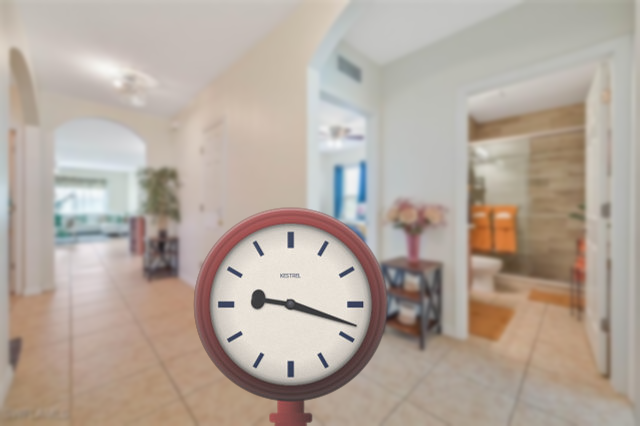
9:18
